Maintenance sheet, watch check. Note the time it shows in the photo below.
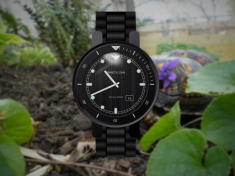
10:41
